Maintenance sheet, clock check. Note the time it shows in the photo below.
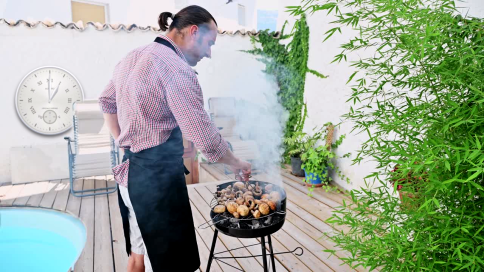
1:00
